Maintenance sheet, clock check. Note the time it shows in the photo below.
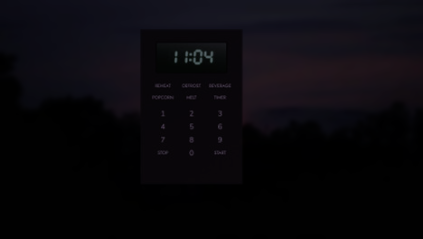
11:04
